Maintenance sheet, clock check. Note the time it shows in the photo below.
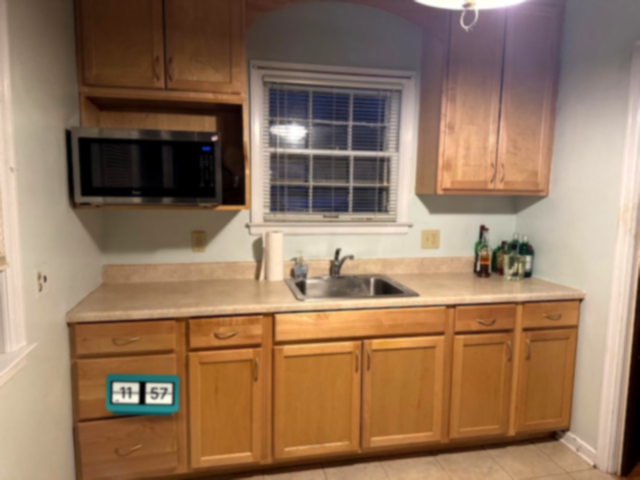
11:57
